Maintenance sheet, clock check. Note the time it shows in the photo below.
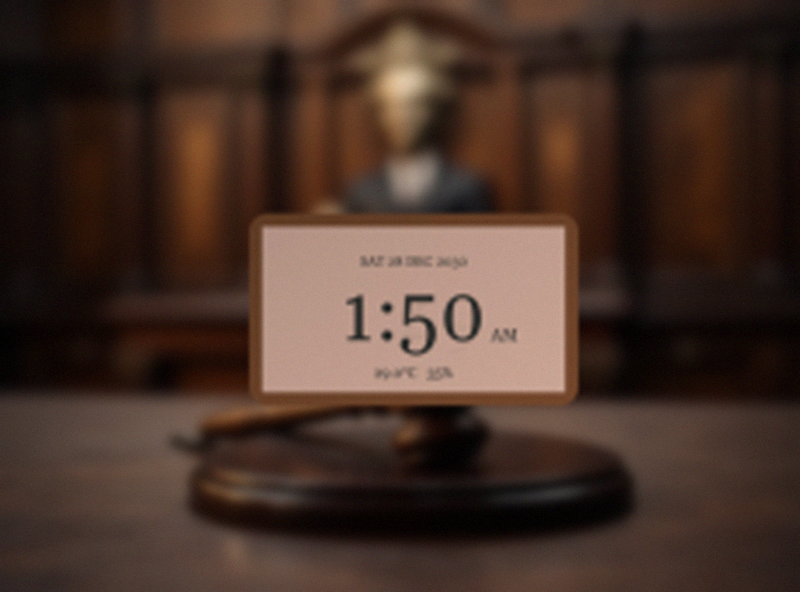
1:50
